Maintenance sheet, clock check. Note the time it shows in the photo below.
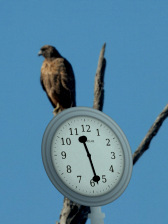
11:28
